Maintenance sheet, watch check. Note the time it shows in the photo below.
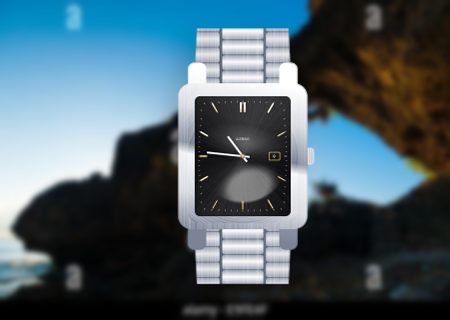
10:46
